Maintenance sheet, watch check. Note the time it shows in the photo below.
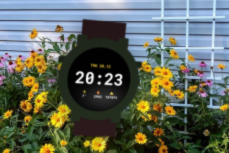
20:23
